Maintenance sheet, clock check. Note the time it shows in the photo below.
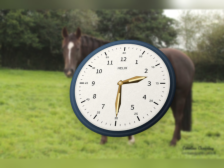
2:30
